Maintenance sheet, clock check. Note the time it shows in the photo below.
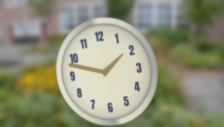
1:48
